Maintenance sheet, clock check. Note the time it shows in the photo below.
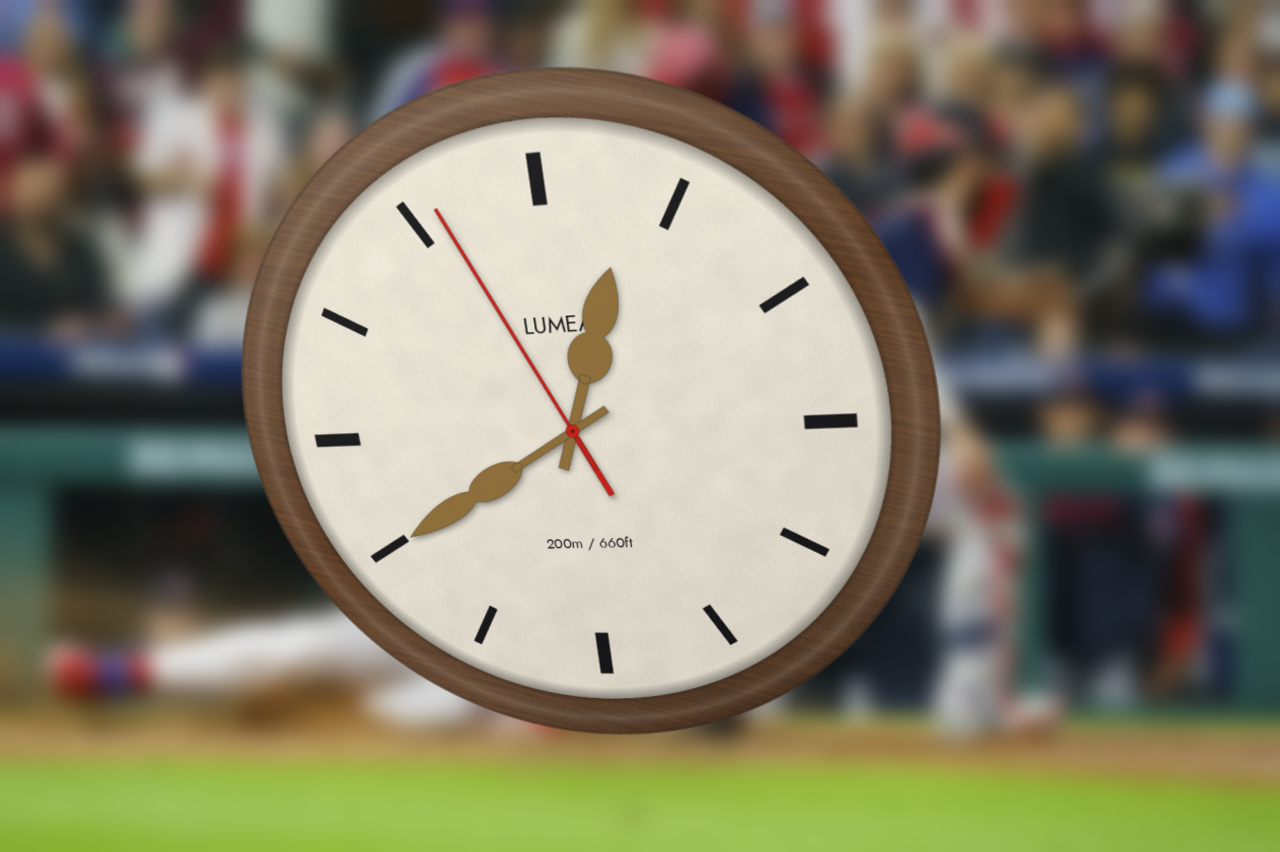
12:39:56
